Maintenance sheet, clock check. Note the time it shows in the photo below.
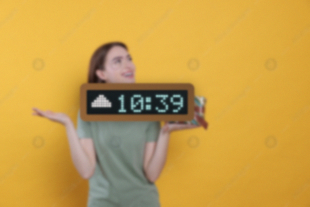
10:39
